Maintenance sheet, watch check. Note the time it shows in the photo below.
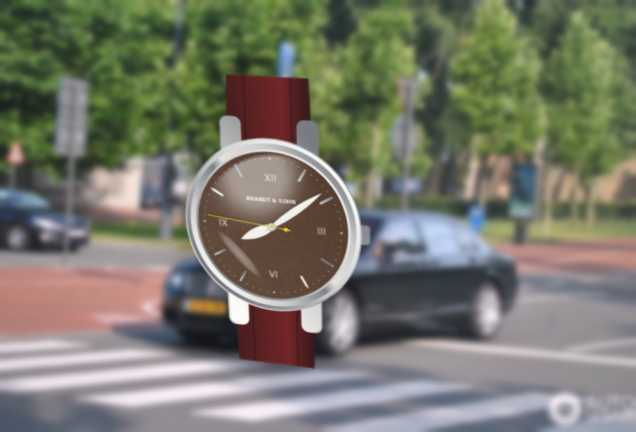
8:08:46
